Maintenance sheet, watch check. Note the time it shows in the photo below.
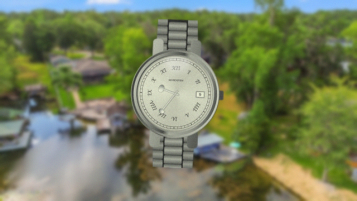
9:36
